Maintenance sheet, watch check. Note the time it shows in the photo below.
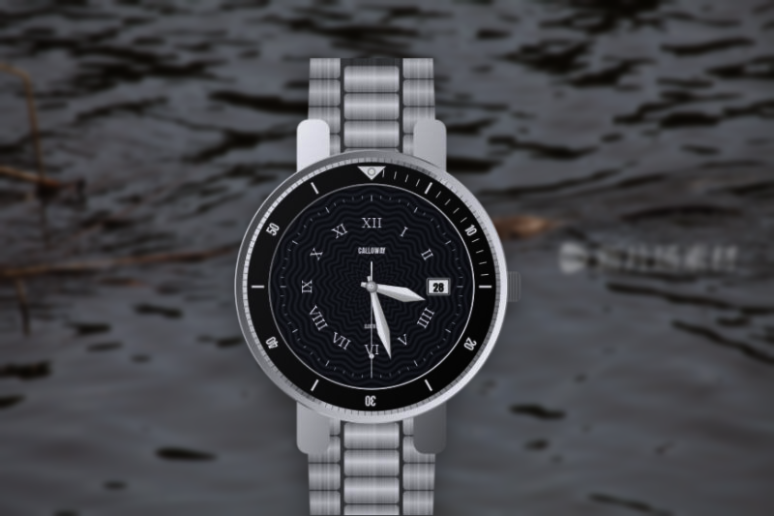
3:27:30
